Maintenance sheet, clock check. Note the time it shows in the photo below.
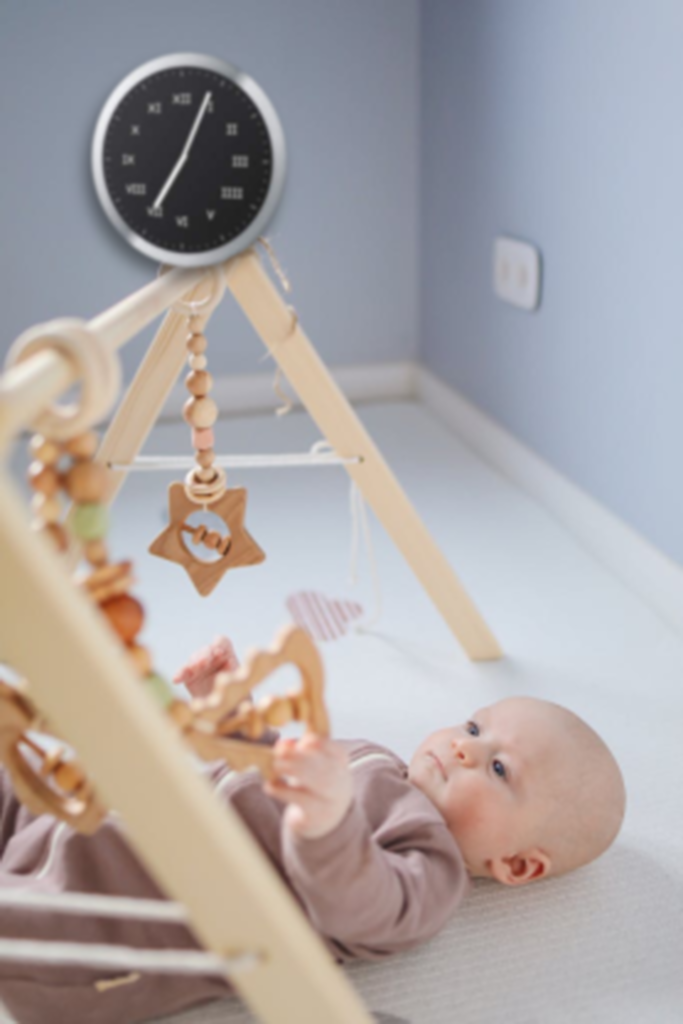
7:04
